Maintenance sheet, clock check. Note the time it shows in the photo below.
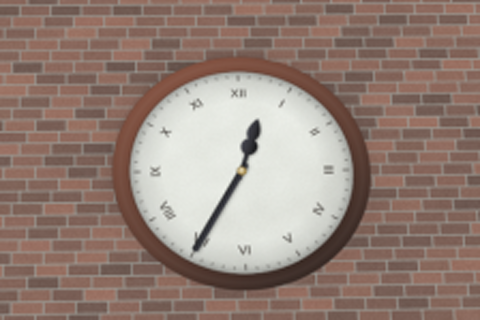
12:35
